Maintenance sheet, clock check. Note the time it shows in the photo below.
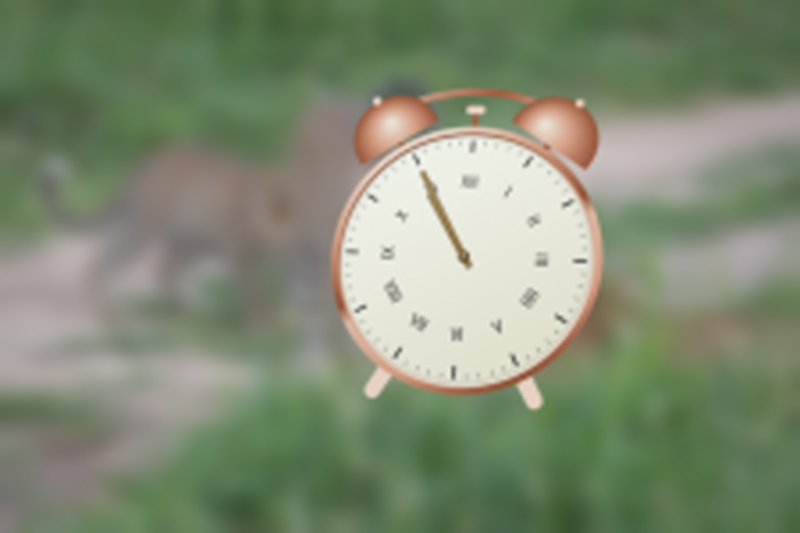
10:55
